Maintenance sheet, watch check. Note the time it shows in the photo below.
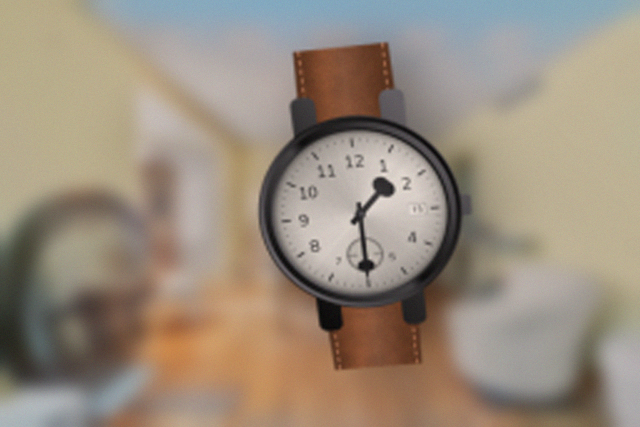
1:30
